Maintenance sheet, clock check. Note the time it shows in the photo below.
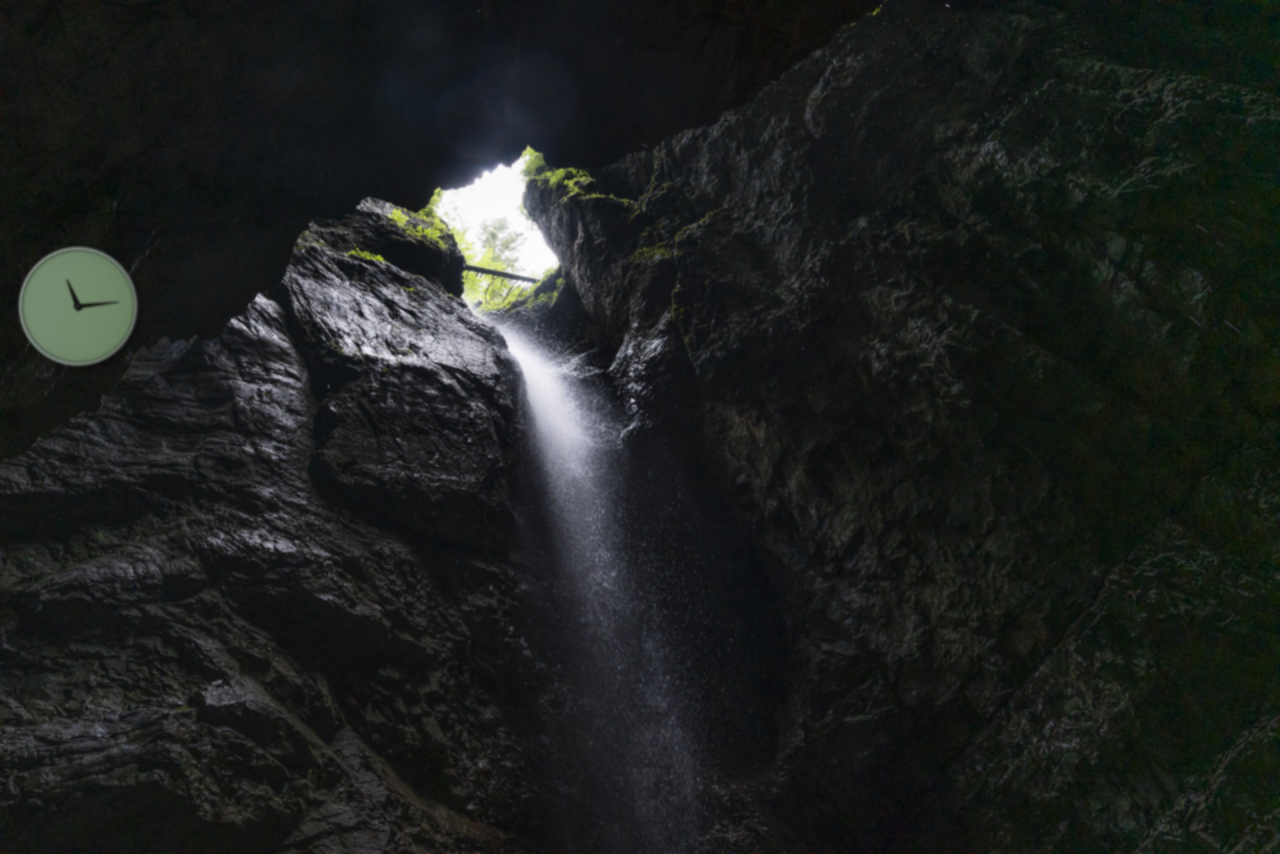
11:14
